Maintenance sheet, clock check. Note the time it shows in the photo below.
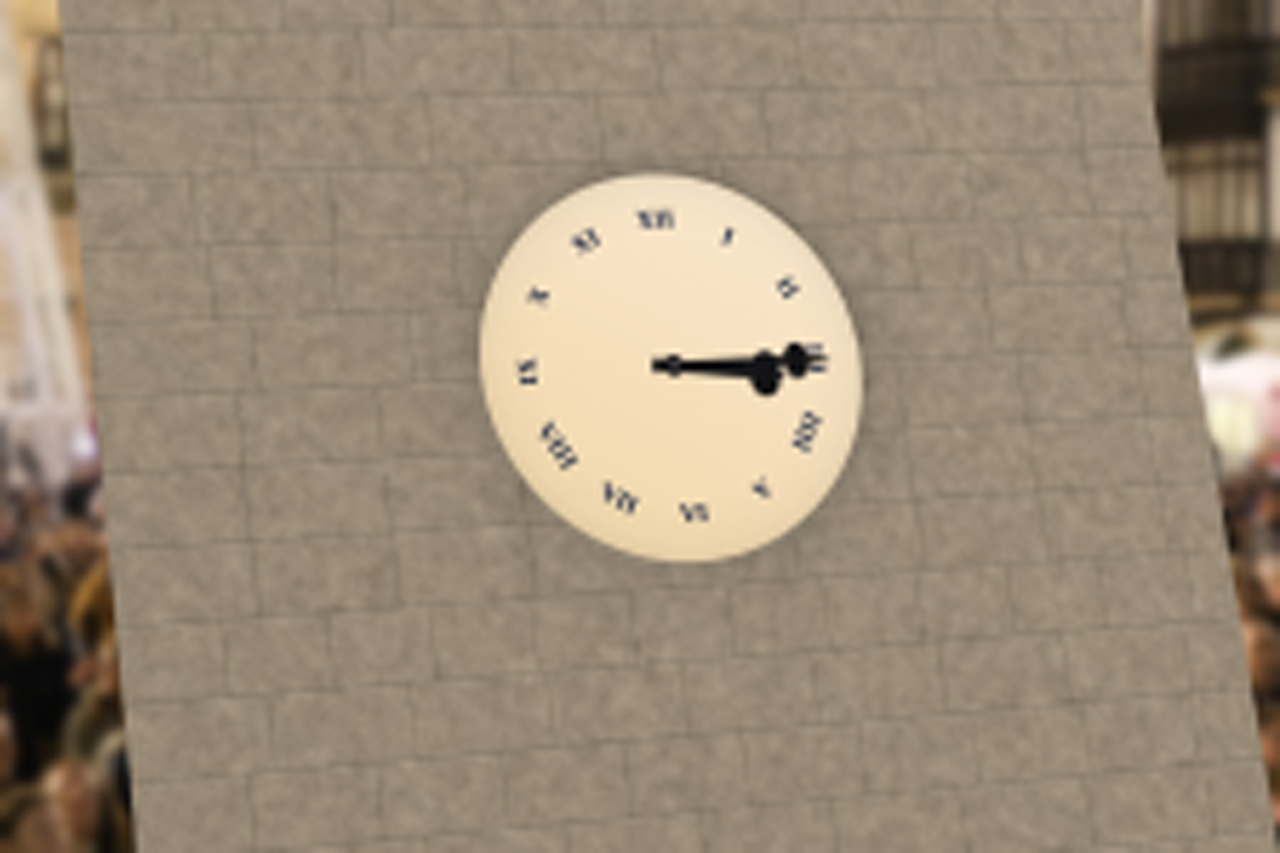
3:15
